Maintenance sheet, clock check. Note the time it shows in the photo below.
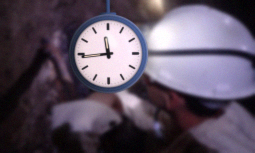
11:44
